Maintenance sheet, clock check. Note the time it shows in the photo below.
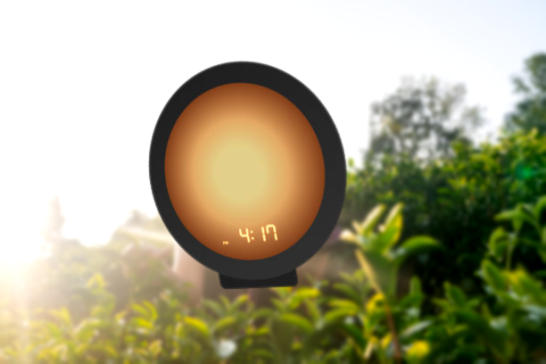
4:17
